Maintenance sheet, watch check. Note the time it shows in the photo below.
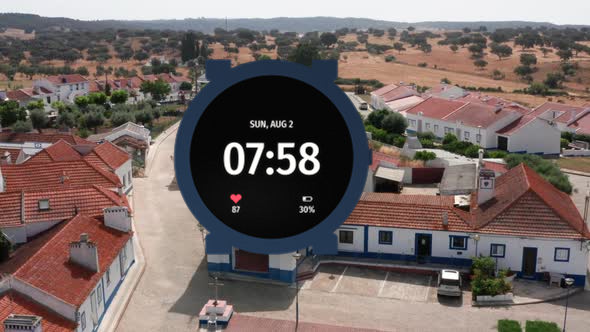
7:58
